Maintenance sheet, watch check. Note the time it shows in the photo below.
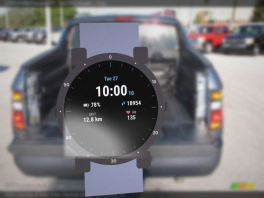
10:00
